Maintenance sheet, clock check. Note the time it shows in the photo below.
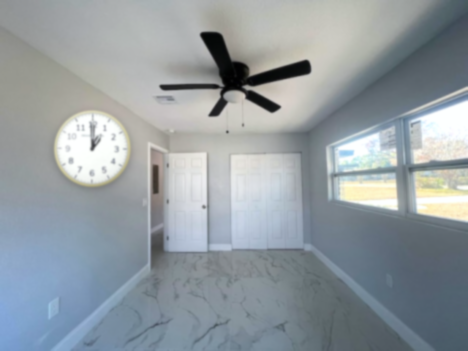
1:00
